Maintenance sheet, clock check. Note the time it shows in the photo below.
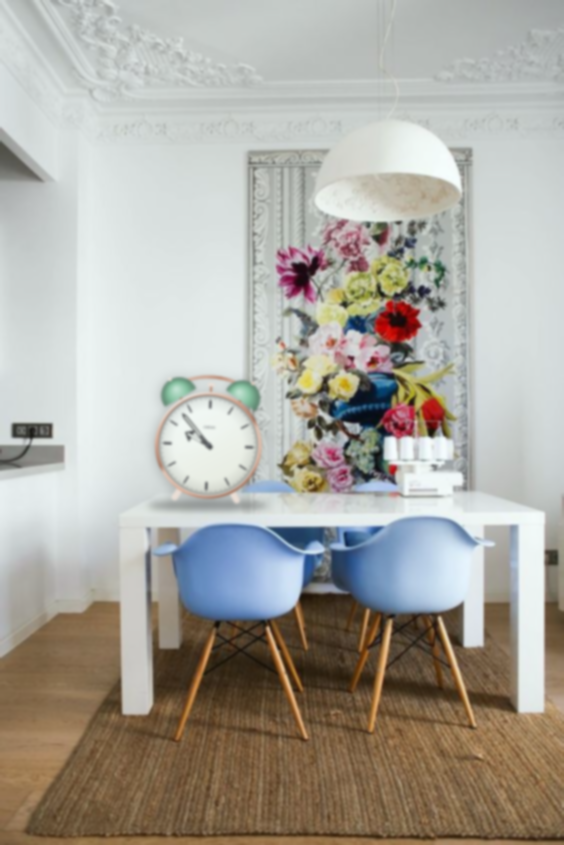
9:53
